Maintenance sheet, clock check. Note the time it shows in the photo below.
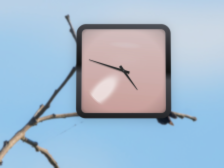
4:48
